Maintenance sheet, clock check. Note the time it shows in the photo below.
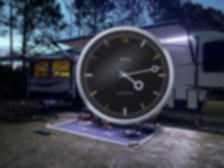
4:13
